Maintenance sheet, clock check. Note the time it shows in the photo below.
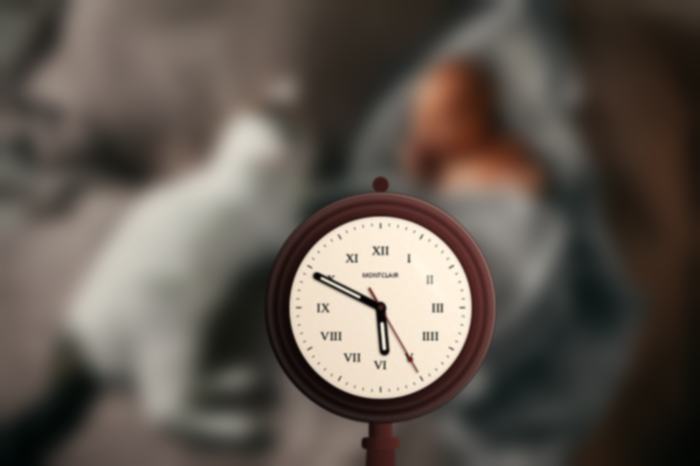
5:49:25
